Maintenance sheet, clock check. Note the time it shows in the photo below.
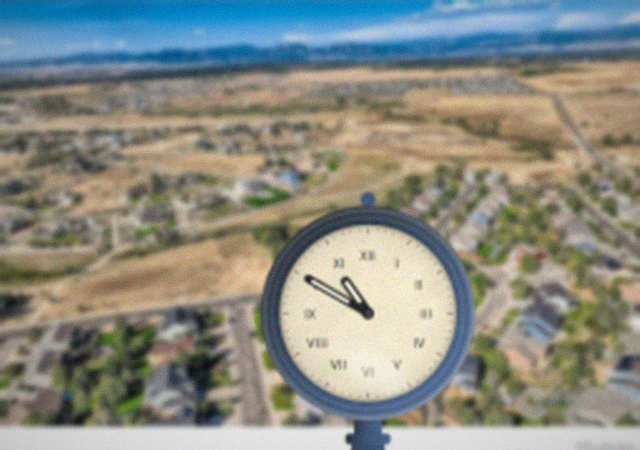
10:50
